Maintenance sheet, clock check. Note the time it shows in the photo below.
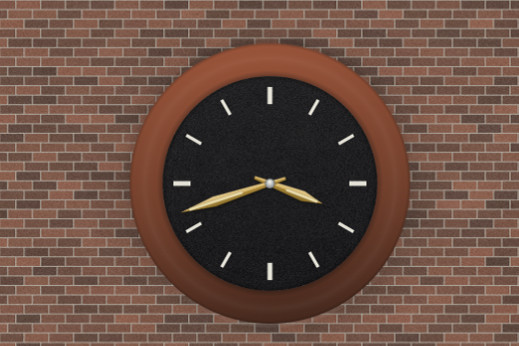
3:42
